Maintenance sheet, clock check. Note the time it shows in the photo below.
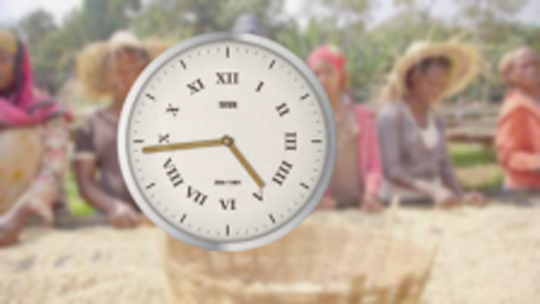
4:44
